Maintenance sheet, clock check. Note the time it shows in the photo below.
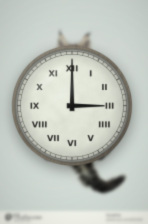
3:00
